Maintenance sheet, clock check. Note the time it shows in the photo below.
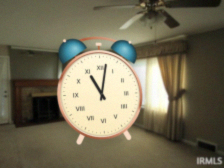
11:02
